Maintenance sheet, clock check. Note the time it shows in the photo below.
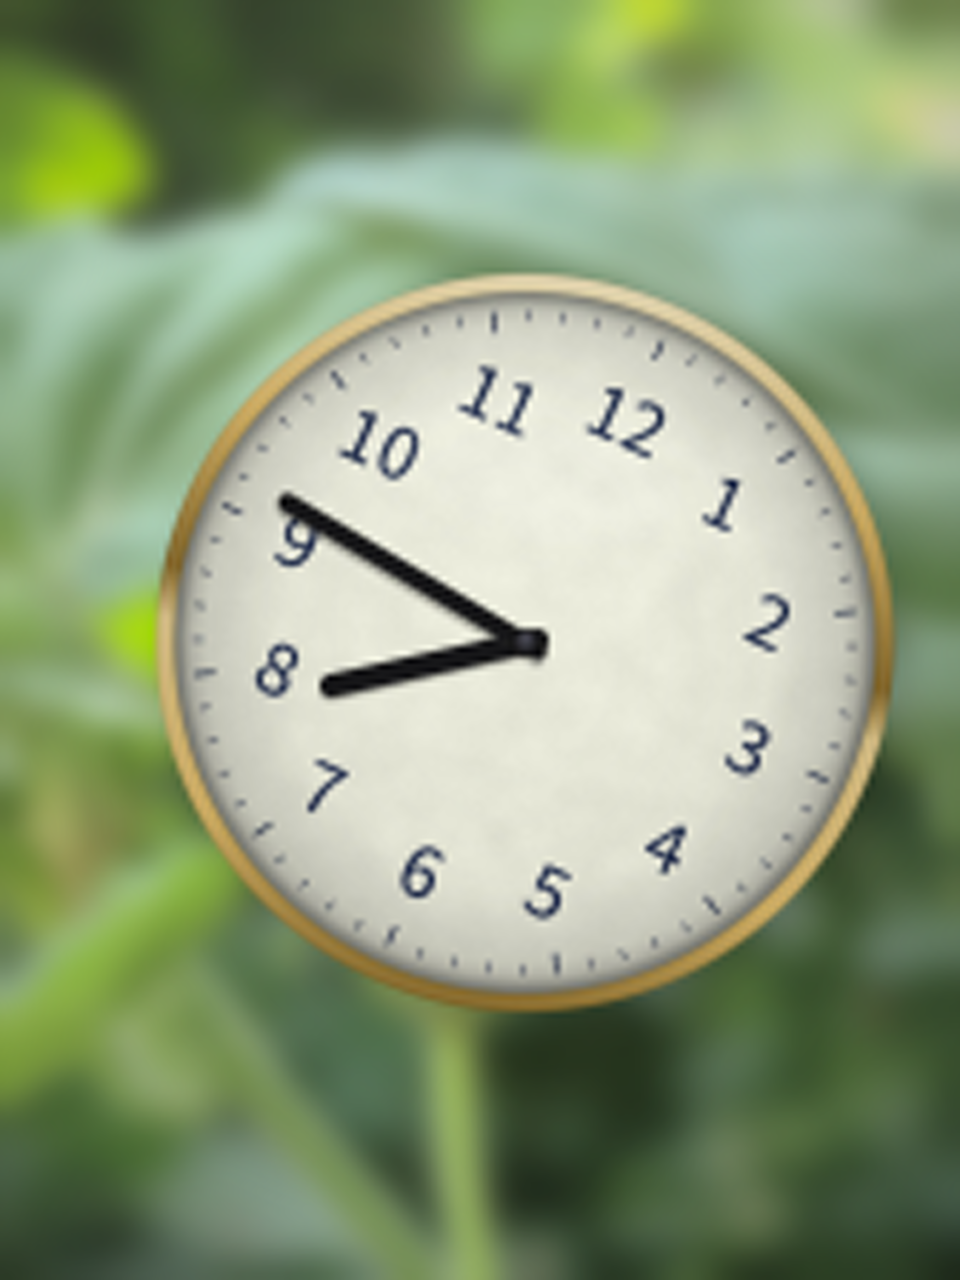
7:46
